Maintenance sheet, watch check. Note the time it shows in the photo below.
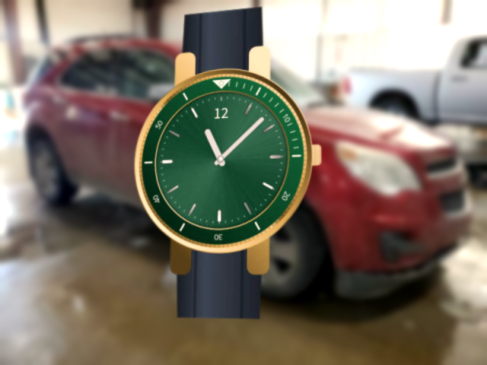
11:08
